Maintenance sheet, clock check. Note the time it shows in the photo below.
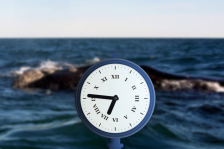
6:46
